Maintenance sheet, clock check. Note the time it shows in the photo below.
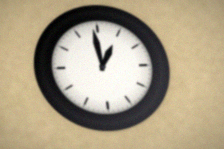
12:59
